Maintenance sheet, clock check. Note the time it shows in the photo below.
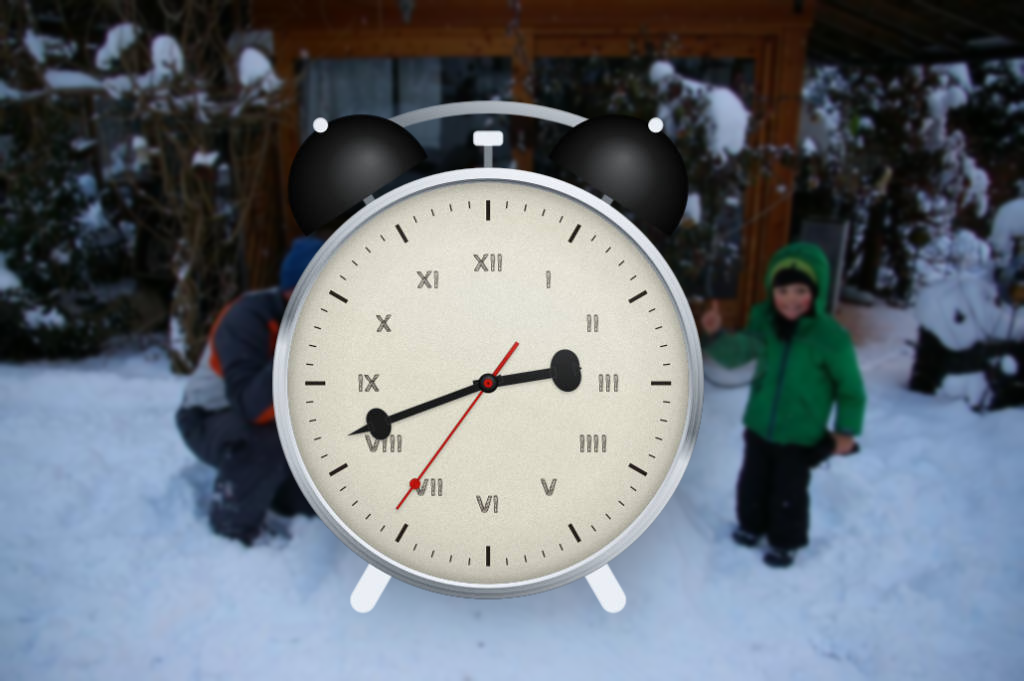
2:41:36
